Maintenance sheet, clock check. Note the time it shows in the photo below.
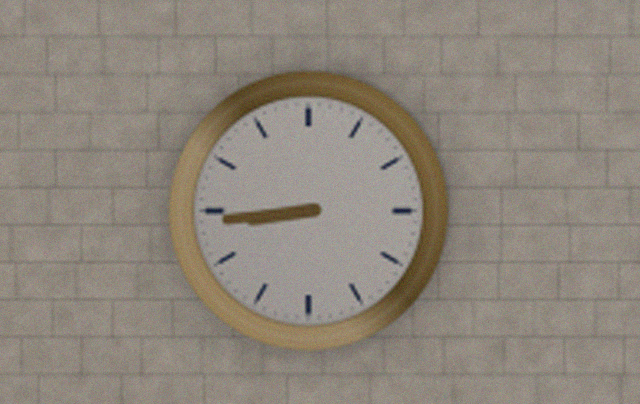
8:44
